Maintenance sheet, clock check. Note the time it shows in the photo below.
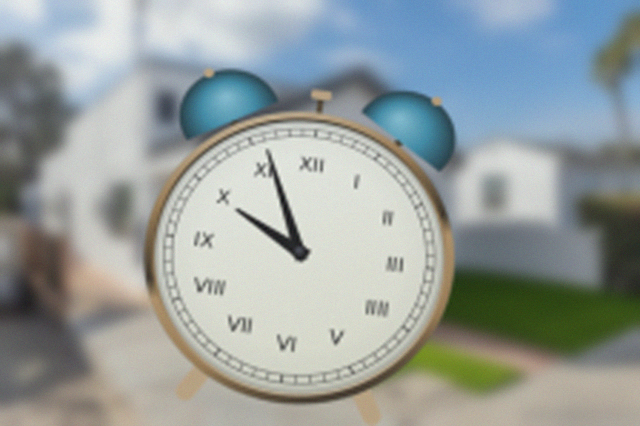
9:56
